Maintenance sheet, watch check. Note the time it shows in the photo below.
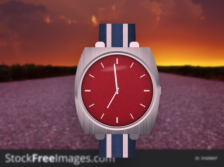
6:59
